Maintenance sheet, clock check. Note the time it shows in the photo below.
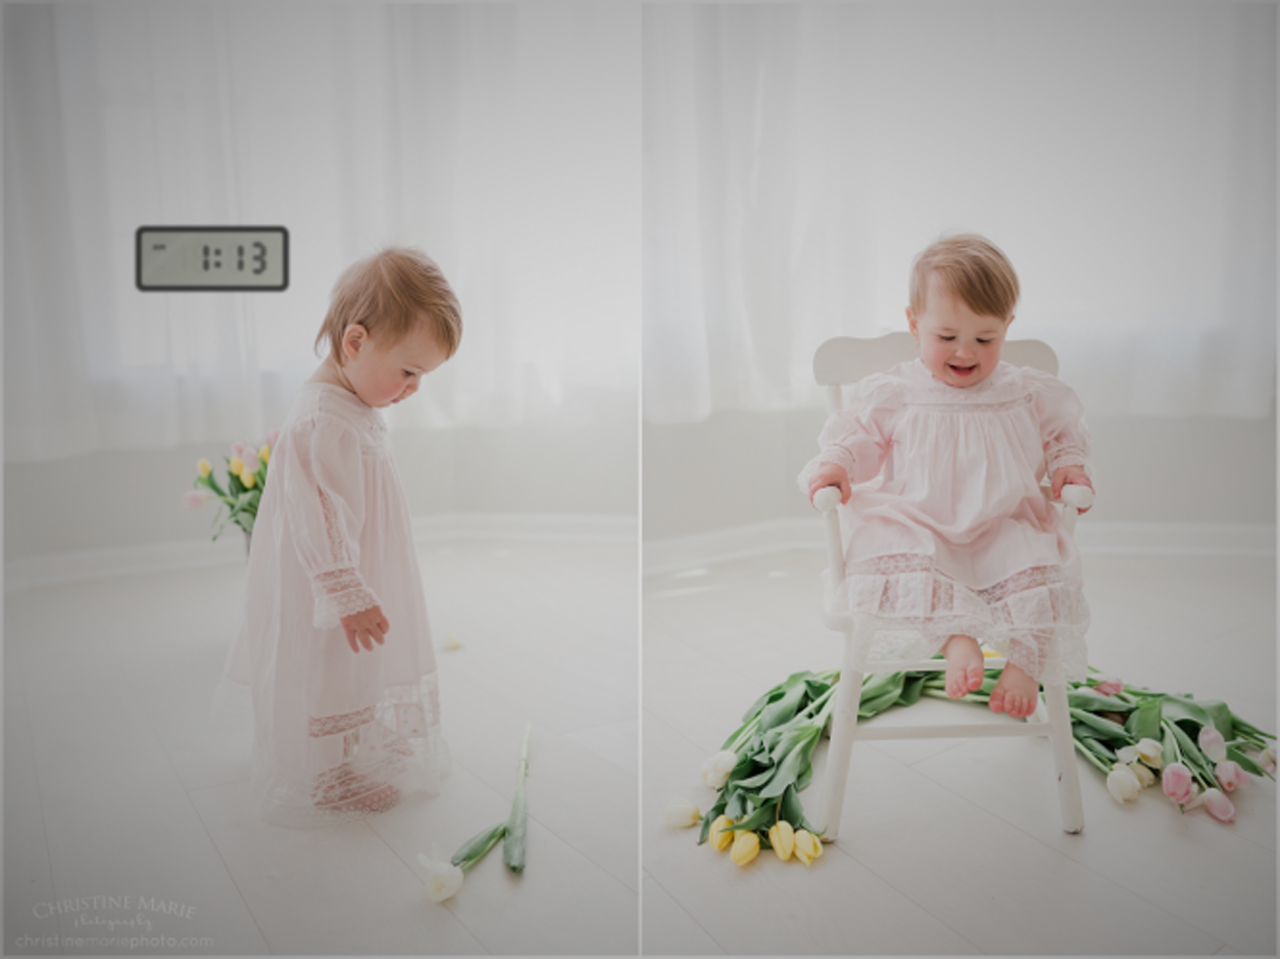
1:13
